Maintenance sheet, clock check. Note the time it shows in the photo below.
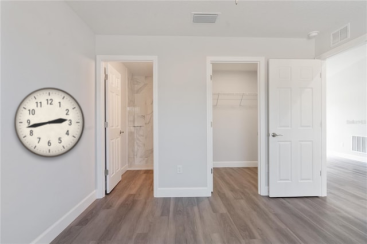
2:43
